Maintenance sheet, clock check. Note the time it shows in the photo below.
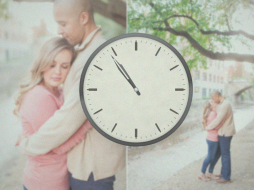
10:54
